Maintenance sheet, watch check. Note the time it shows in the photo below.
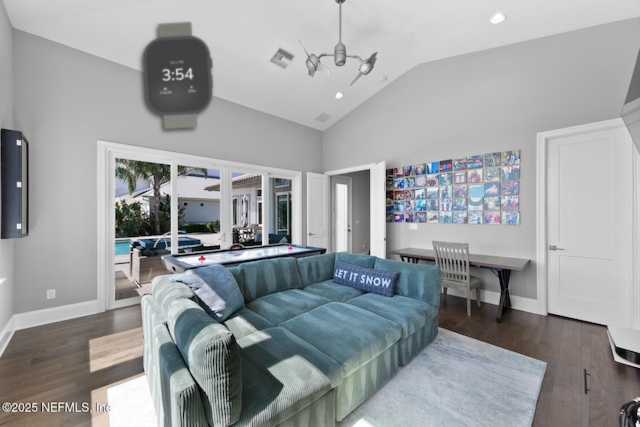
3:54
